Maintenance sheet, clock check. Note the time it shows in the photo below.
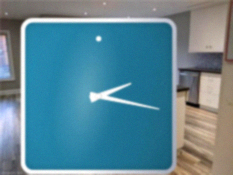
2:17
